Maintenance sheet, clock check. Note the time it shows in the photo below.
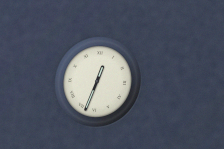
12:33
